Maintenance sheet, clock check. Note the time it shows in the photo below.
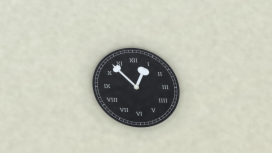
12:53
